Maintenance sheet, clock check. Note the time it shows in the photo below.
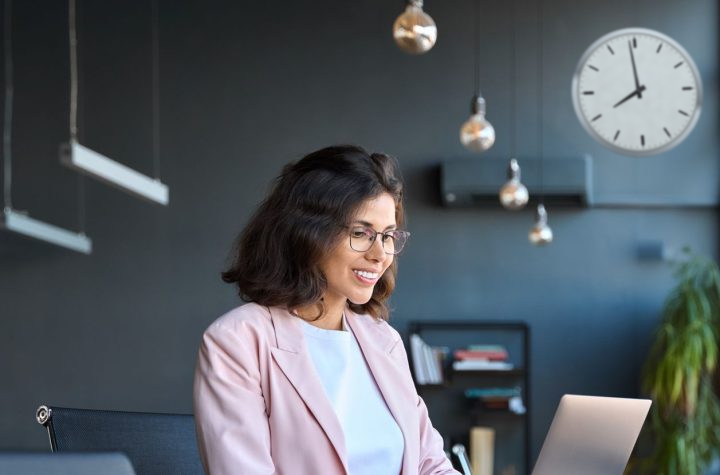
7:59
